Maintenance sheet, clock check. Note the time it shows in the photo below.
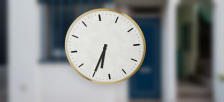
6:35
